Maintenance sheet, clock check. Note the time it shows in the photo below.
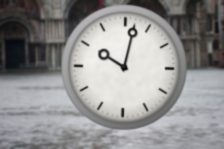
10:02
